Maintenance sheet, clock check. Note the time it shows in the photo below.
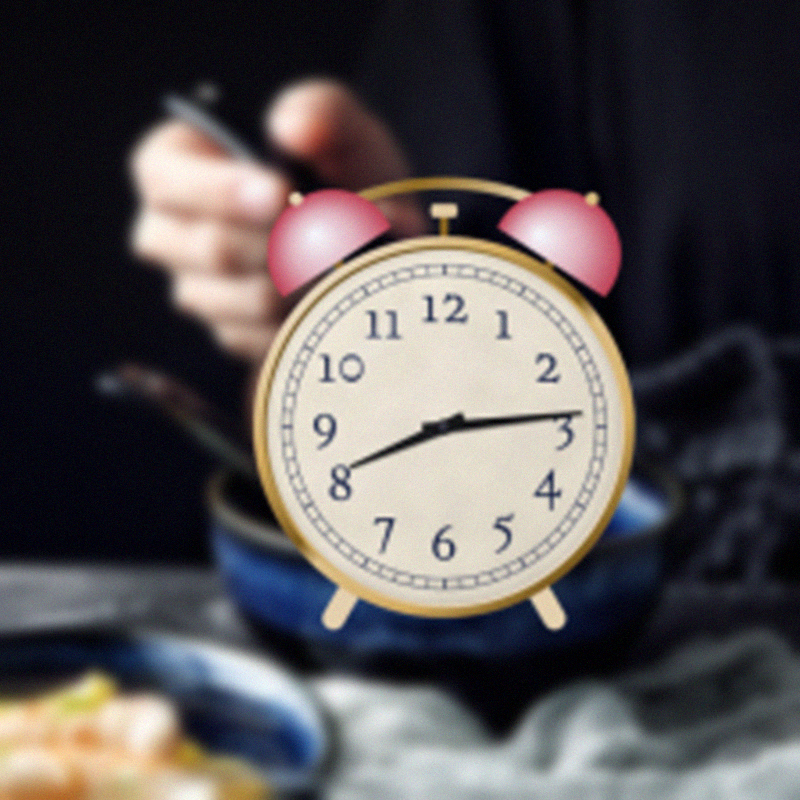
8:14
